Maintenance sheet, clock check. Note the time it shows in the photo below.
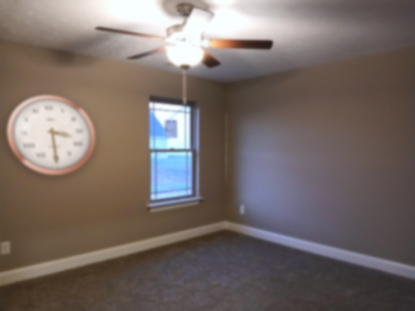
3:30
